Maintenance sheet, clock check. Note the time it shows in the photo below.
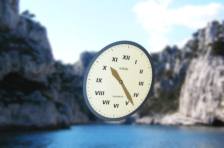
10:23
